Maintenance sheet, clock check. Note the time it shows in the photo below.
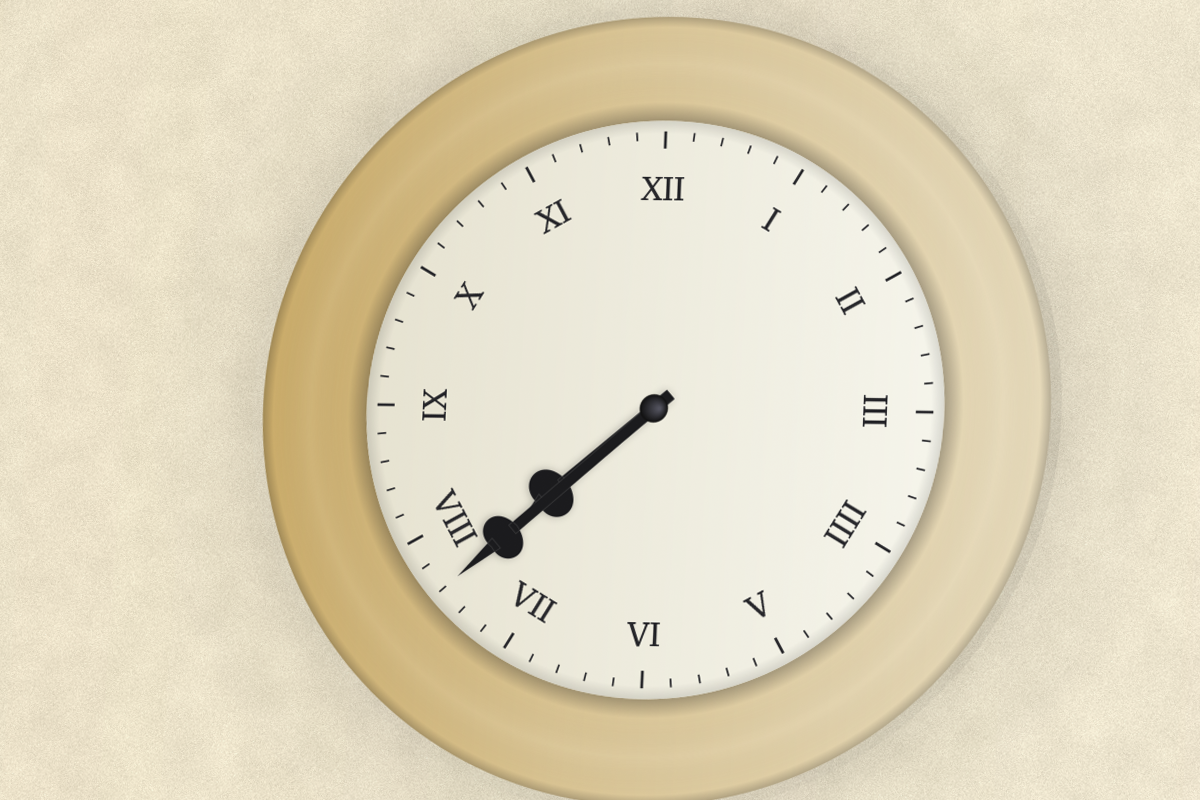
7:38
